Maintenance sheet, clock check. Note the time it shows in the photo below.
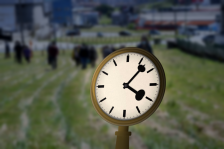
4:07
